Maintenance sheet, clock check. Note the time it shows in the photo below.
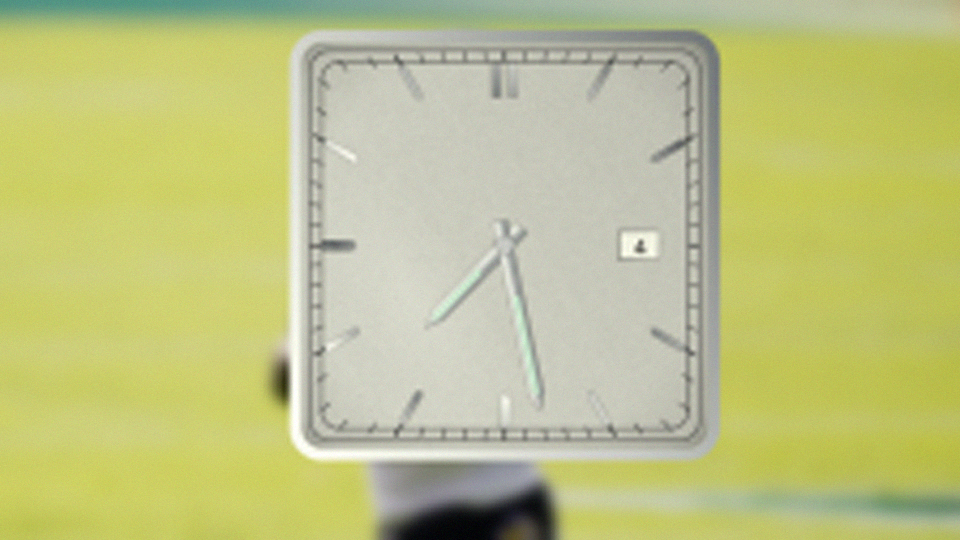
7:28
